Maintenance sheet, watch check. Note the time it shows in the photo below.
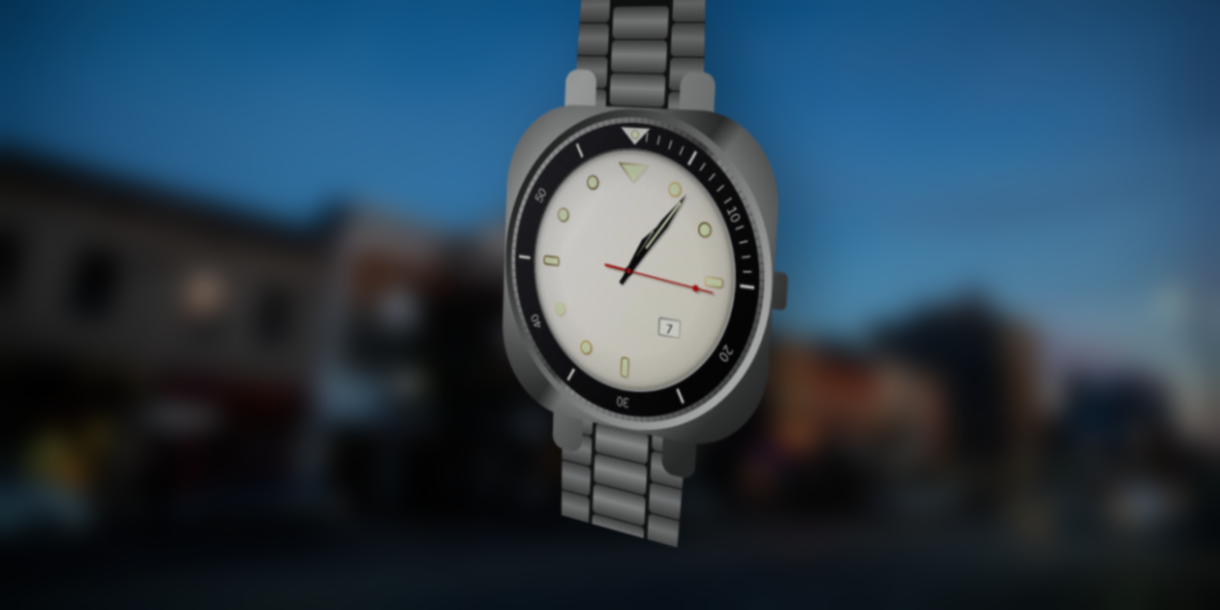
1:06:16
